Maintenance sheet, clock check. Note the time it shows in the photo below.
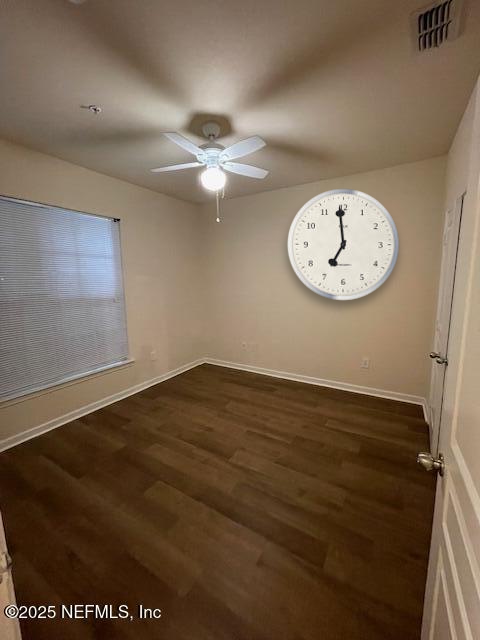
6:59
